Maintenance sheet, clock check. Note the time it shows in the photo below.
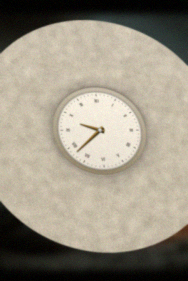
9:38
